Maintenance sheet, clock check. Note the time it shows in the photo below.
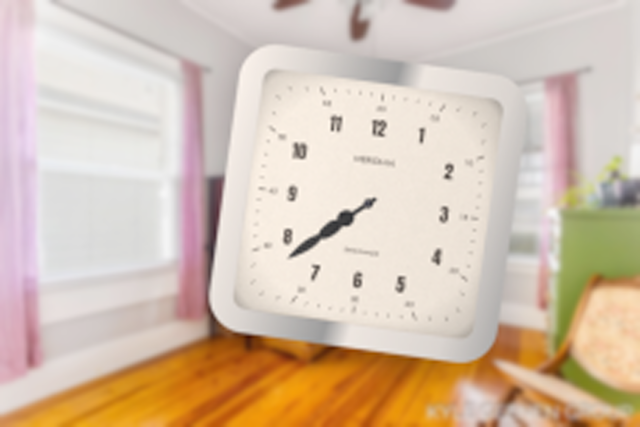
7:38
